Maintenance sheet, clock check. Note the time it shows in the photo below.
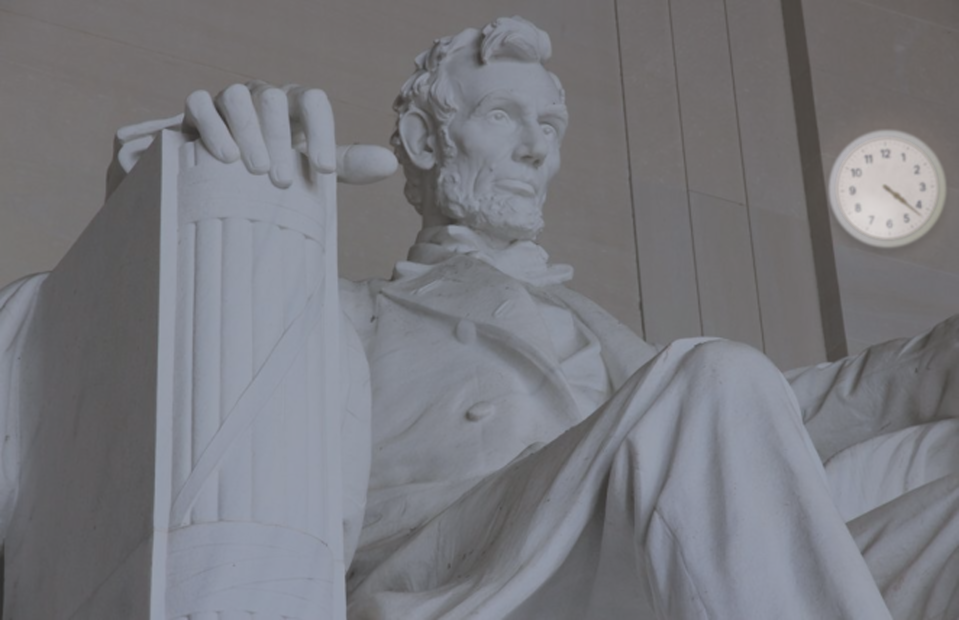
4:22
